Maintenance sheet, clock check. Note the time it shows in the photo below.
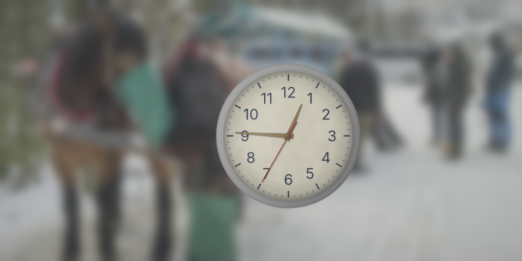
12:45:35
